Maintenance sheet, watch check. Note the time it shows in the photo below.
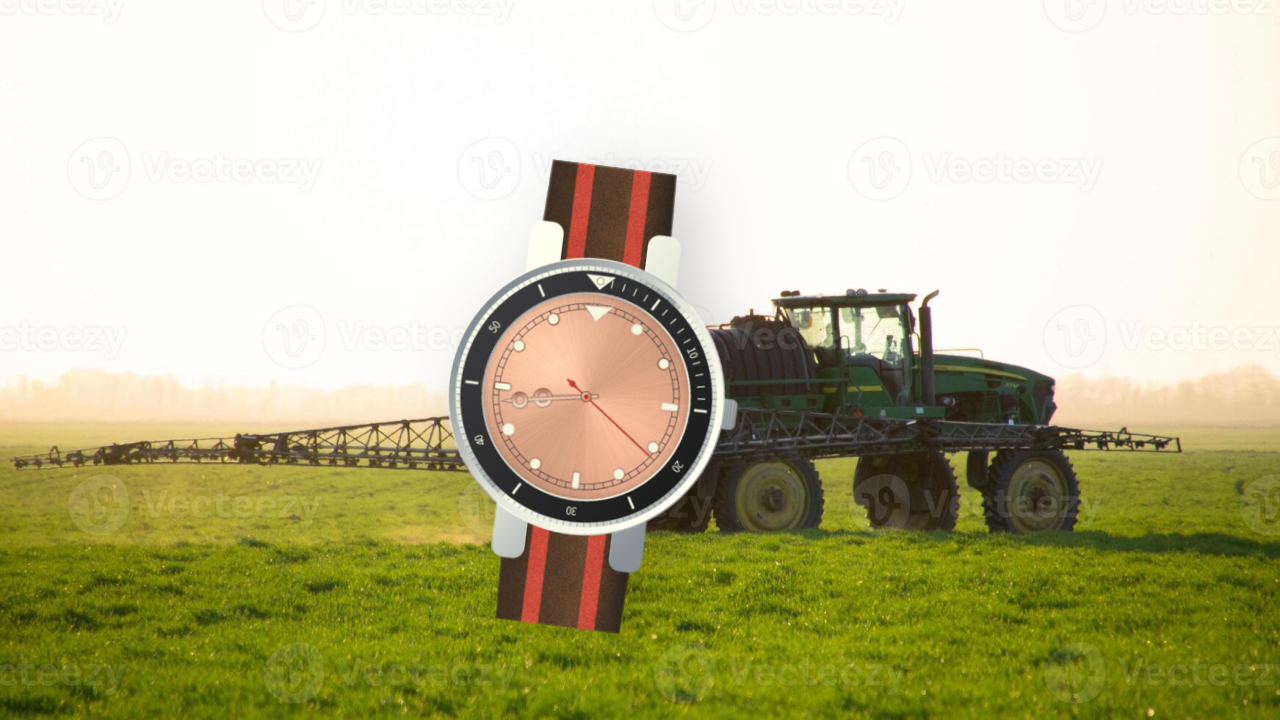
8:43:21
